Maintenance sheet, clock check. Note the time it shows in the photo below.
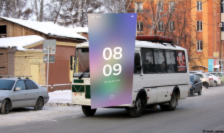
8:09
